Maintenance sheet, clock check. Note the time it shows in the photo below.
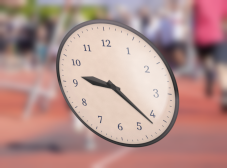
9:22
